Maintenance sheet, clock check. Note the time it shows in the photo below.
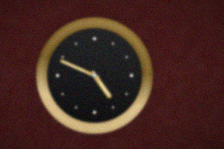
4:49
